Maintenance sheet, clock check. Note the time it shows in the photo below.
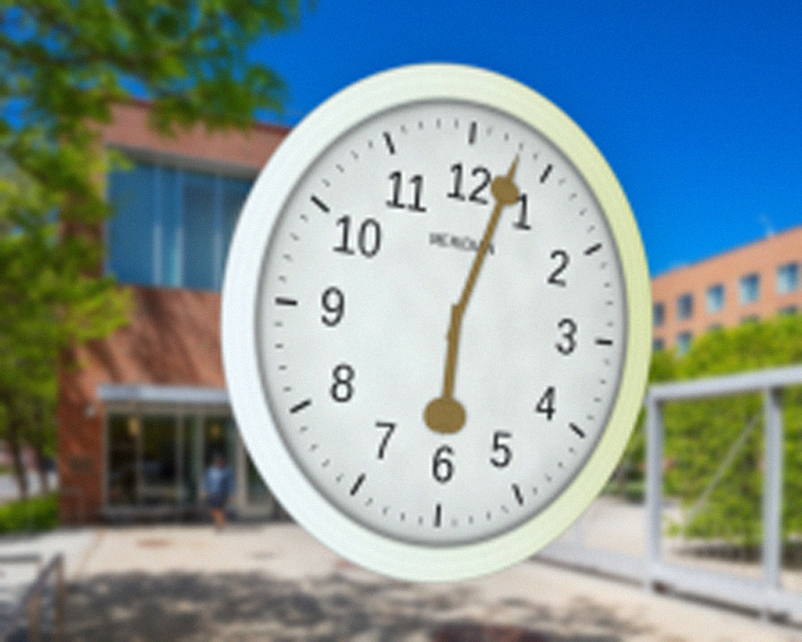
6:03
